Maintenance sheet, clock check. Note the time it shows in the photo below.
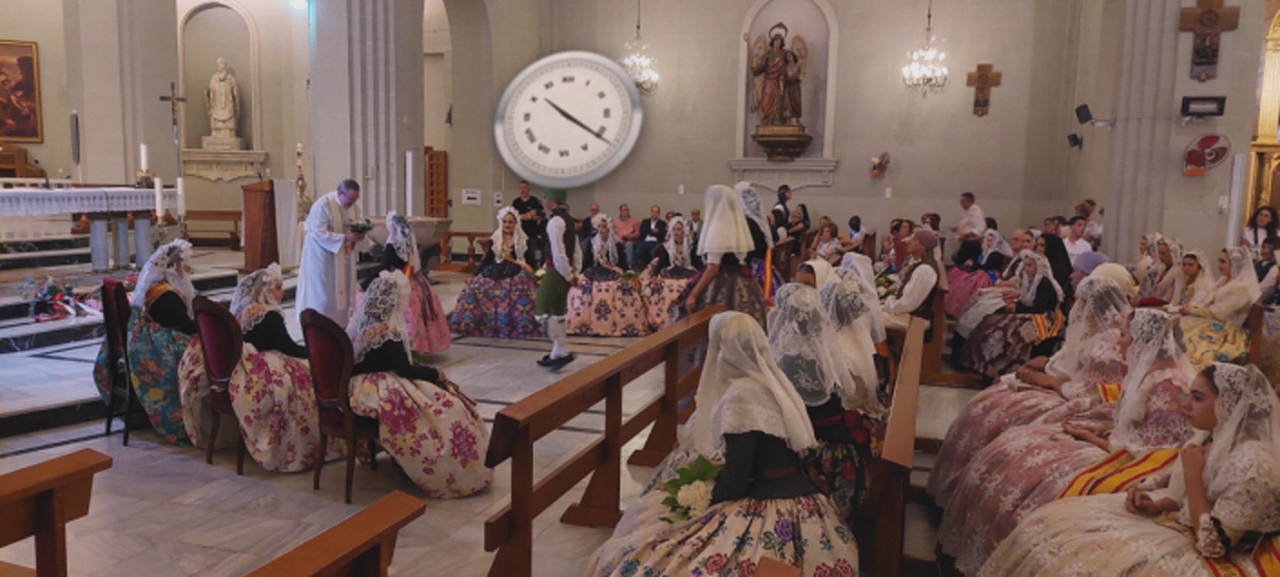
10:21
